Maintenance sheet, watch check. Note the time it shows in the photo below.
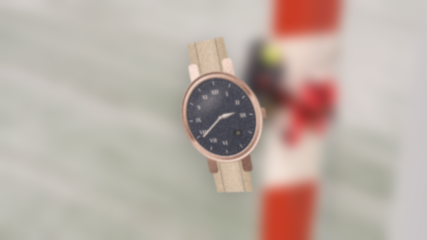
2:39
